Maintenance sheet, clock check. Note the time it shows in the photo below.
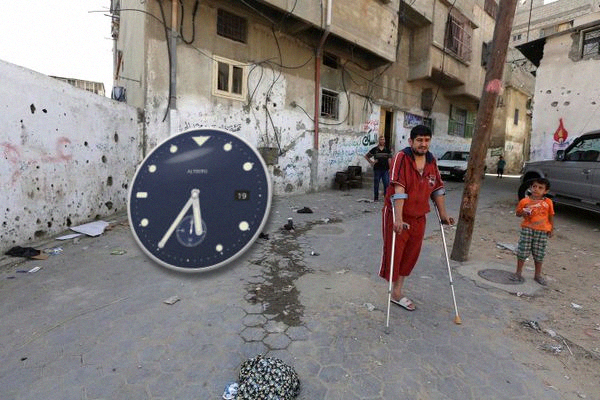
5:35
